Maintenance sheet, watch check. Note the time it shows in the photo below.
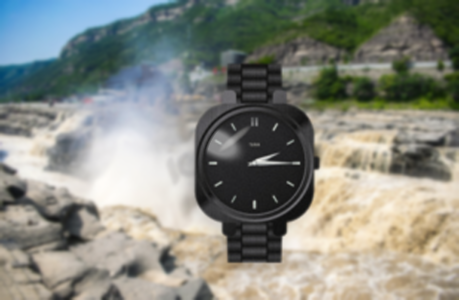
2:15
